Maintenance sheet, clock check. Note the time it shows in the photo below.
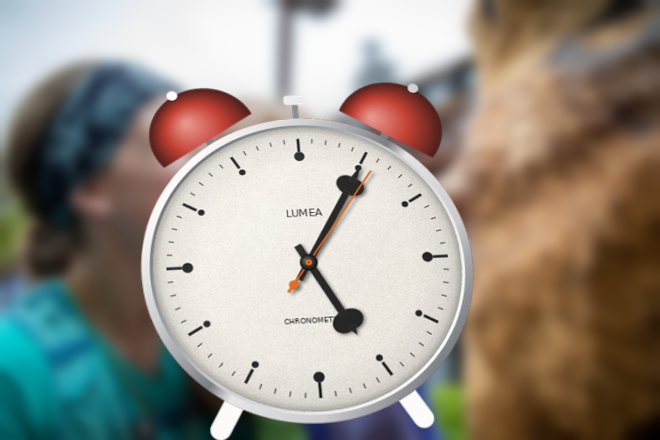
5:05:06
